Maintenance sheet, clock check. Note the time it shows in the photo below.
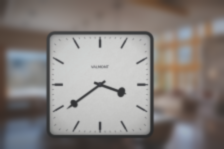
3:39
